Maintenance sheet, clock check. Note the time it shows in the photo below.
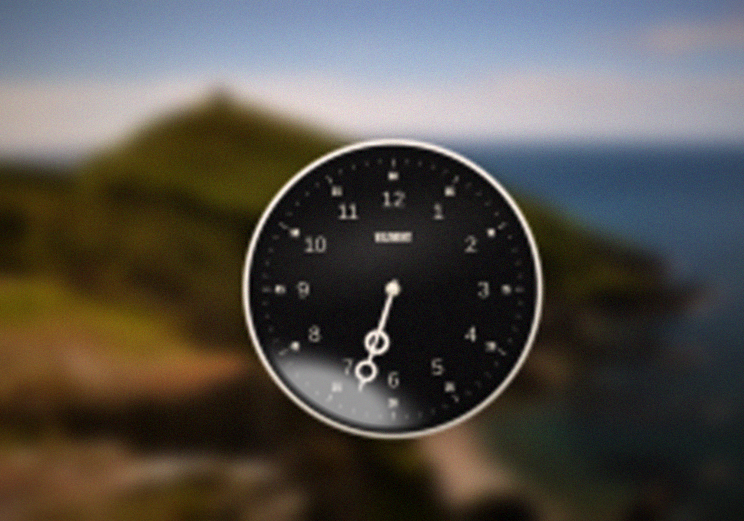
6:33
